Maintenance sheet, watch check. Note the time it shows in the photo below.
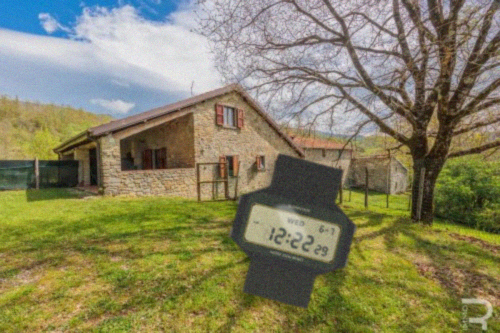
12:22:29
